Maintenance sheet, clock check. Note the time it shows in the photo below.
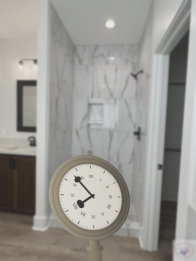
7:53
